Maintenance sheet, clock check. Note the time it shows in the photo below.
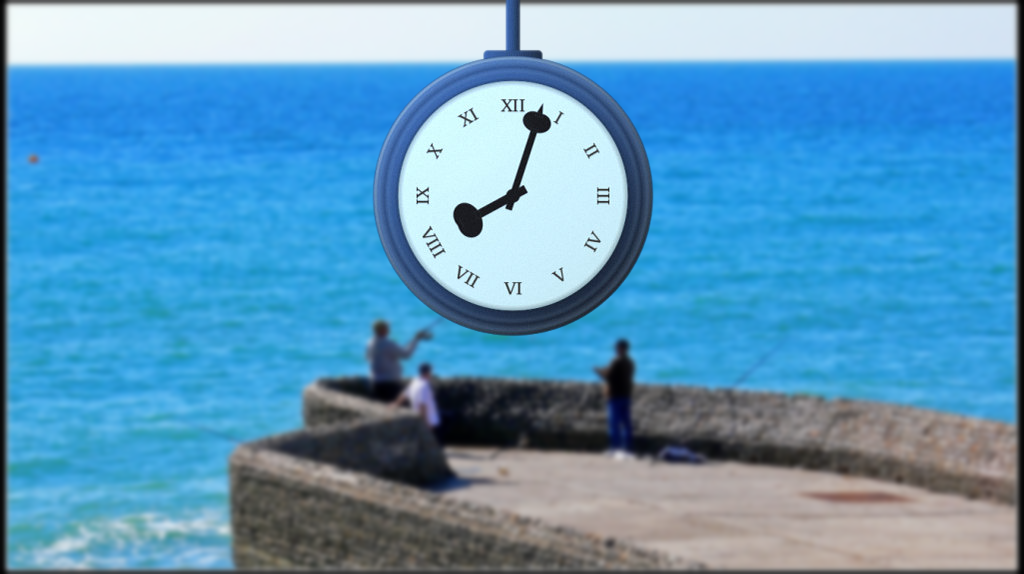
8:03
